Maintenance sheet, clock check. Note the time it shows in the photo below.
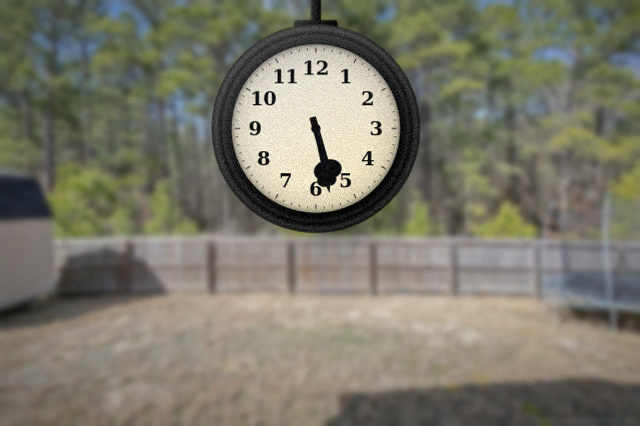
5:28
